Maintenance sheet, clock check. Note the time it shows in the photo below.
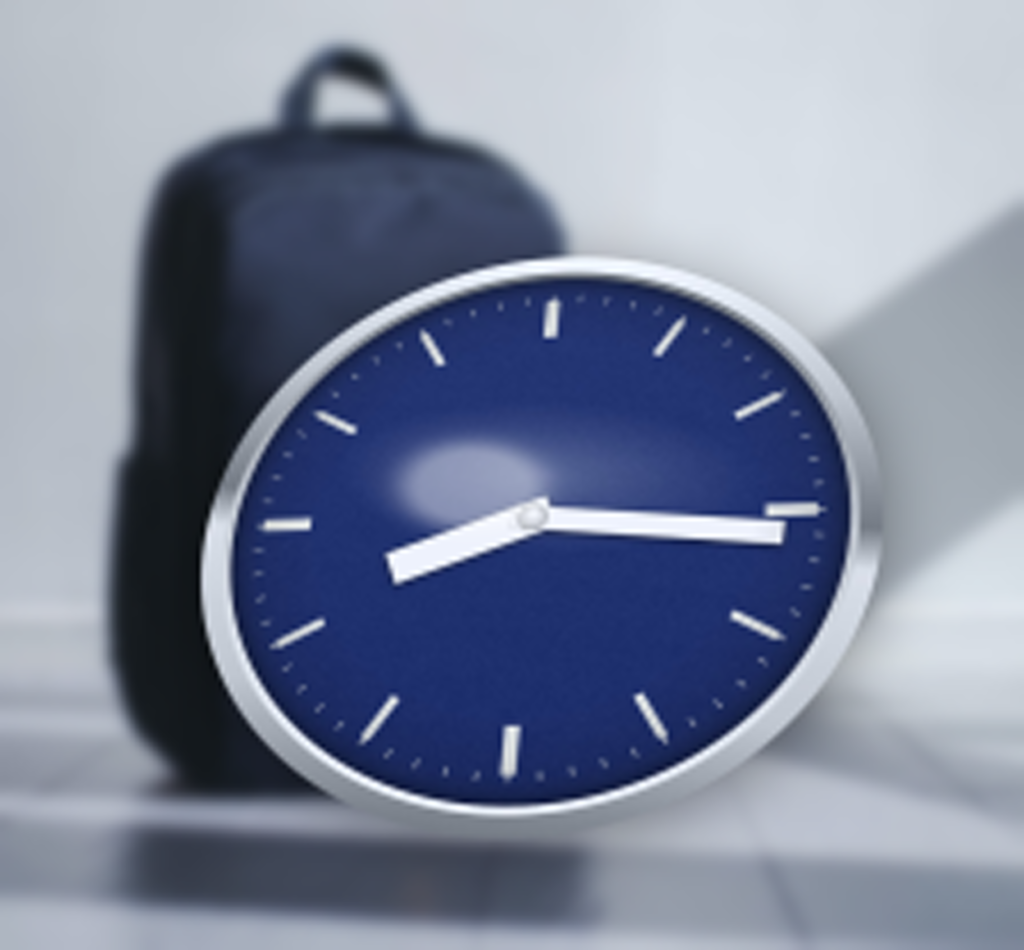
8:16
